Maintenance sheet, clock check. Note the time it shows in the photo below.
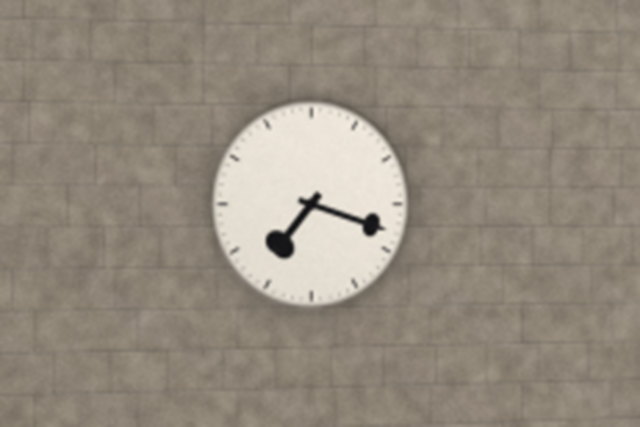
7:18
